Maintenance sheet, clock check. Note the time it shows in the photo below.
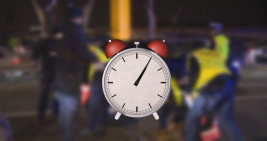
1:05
